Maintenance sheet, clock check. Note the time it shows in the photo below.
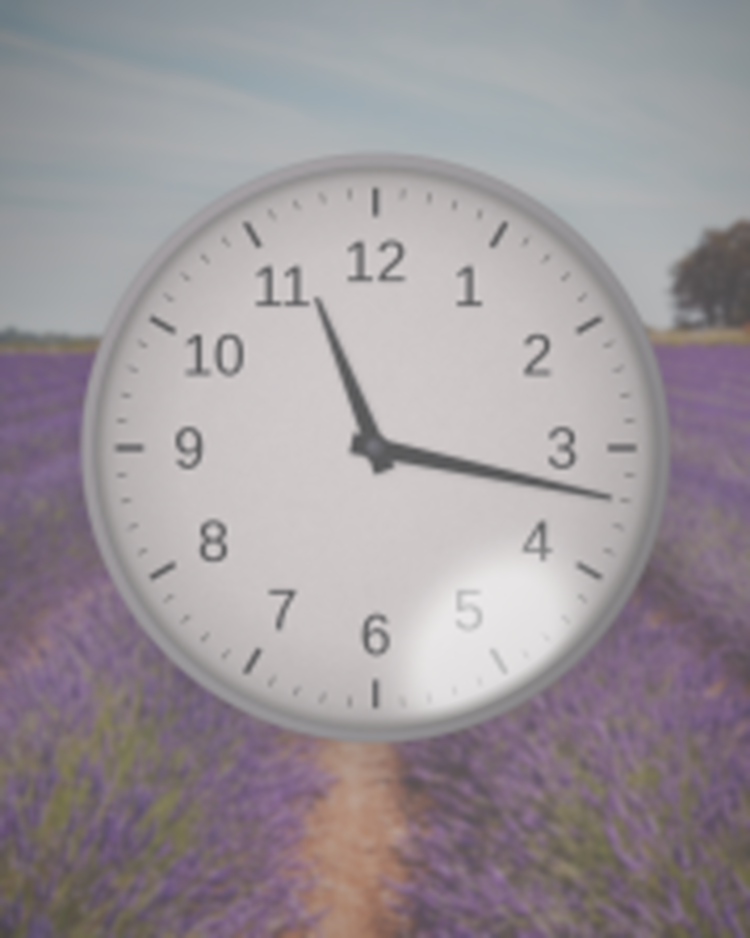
11:17
